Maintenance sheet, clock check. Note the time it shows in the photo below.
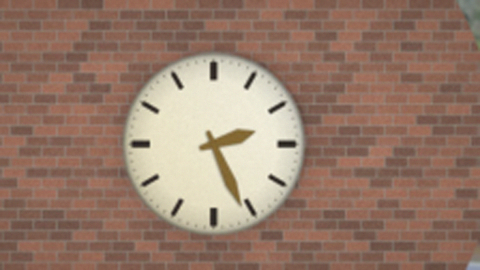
2:26
